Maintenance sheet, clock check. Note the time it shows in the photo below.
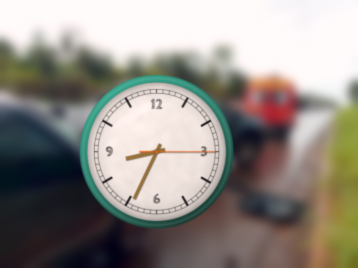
8:34:15
